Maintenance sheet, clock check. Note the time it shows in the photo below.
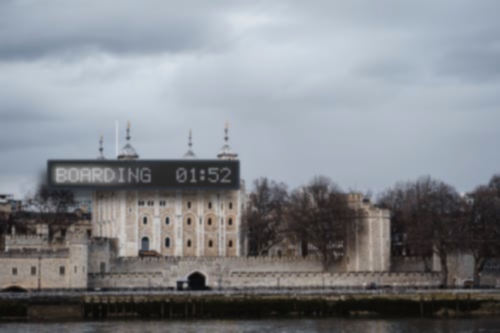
1:52
